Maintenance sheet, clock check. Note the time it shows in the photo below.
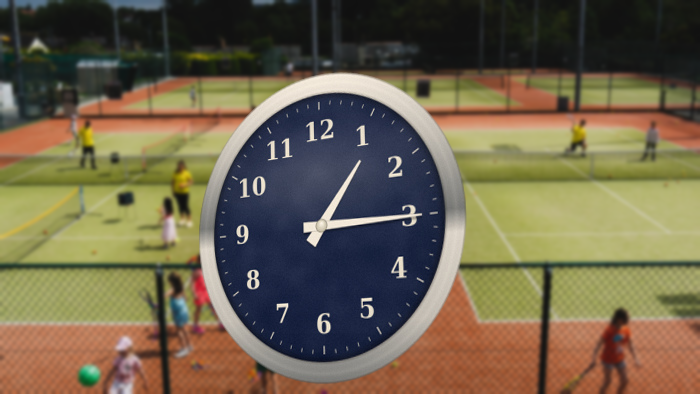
1:15
